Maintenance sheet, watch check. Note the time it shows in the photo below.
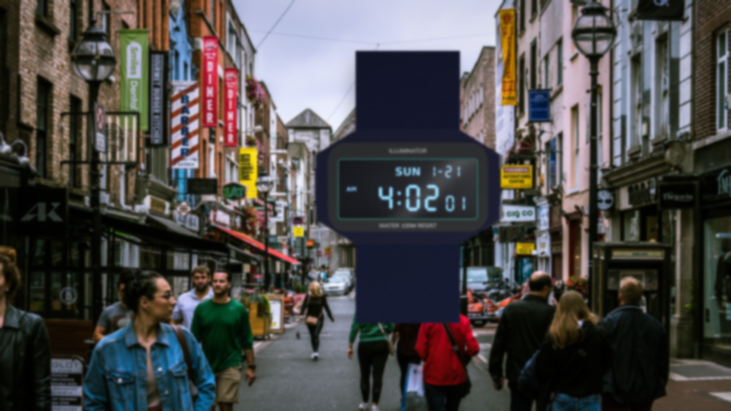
4:02:01
